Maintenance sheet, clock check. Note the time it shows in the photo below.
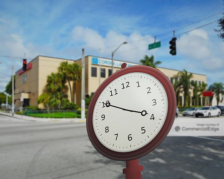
3:50
